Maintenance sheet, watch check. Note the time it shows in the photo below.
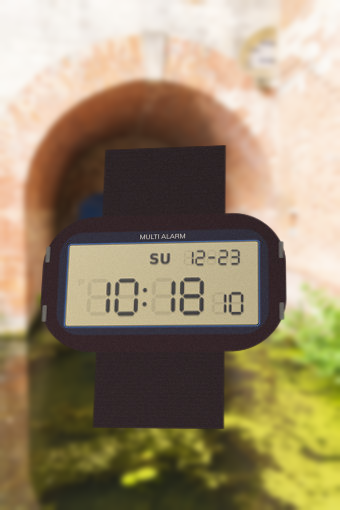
10:18:10
